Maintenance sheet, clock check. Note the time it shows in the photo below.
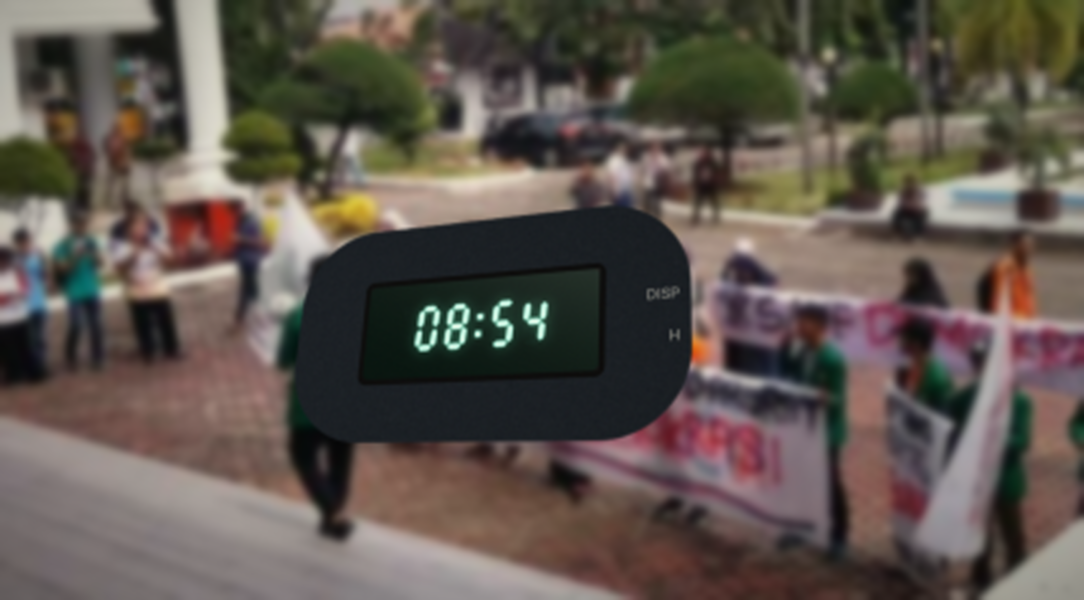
8:54
